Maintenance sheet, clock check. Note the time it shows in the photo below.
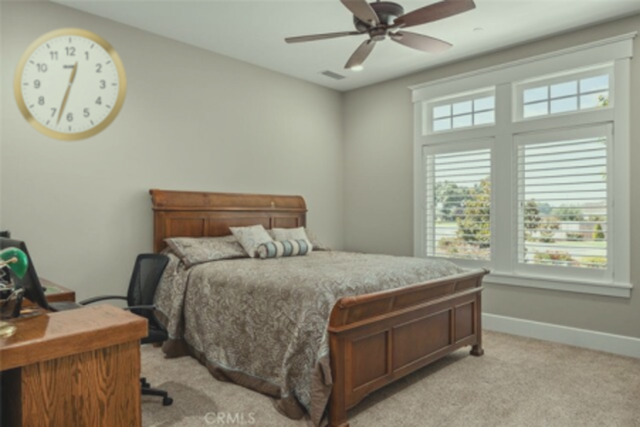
12:33
